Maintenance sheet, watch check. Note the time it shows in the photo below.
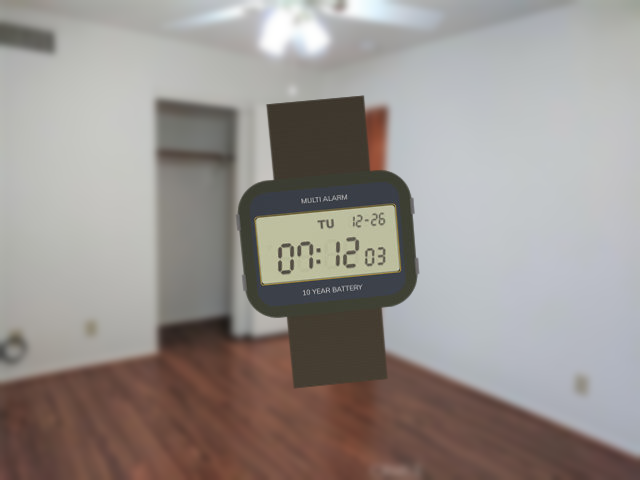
7:12:03
